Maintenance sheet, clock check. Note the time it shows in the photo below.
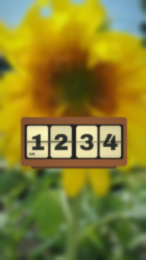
12:34
